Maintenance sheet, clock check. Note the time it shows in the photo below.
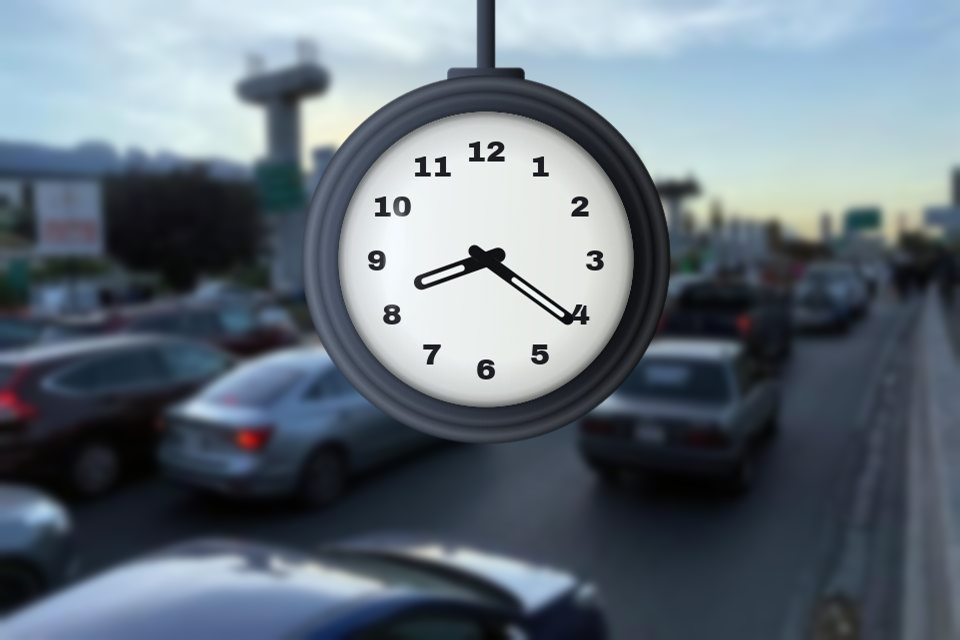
8:21
